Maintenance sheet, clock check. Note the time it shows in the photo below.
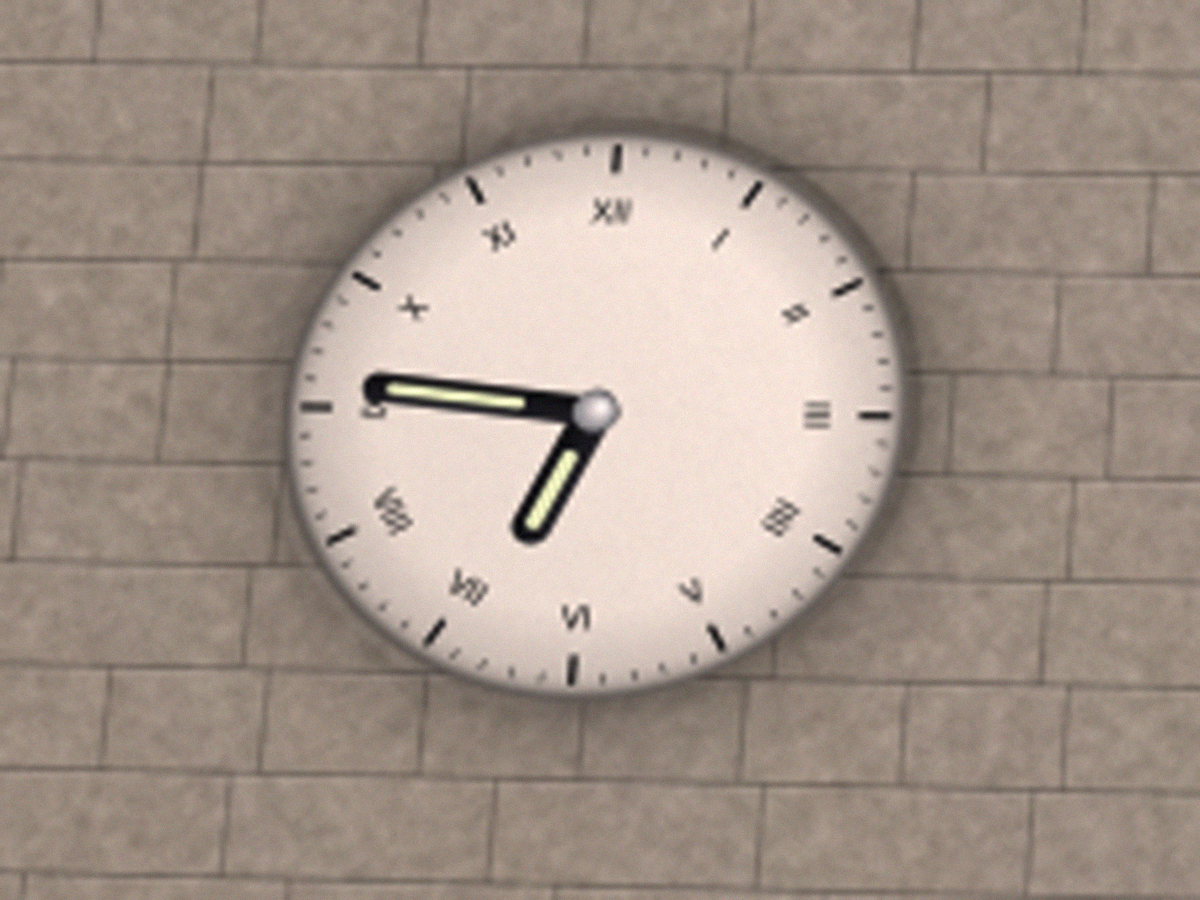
6:46
